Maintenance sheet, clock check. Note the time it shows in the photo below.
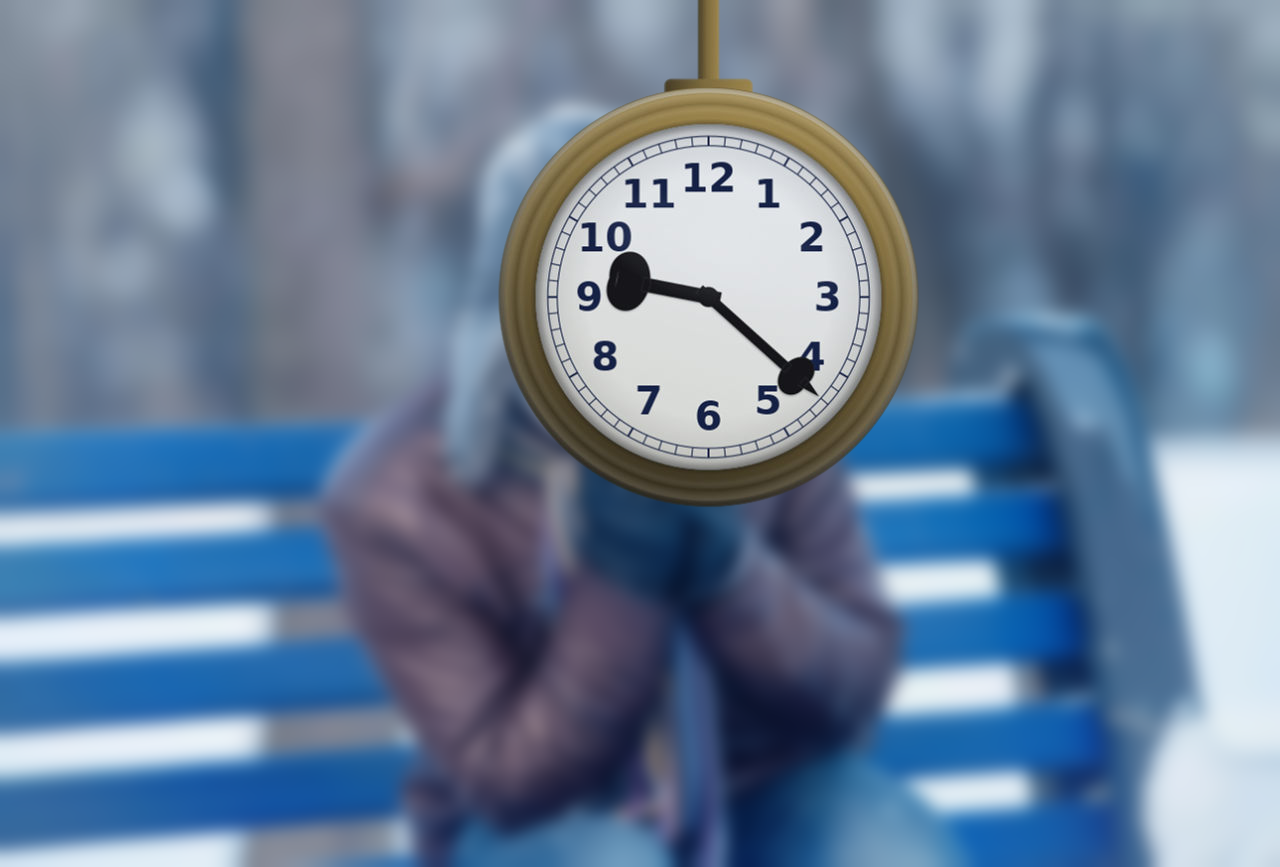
9:22
